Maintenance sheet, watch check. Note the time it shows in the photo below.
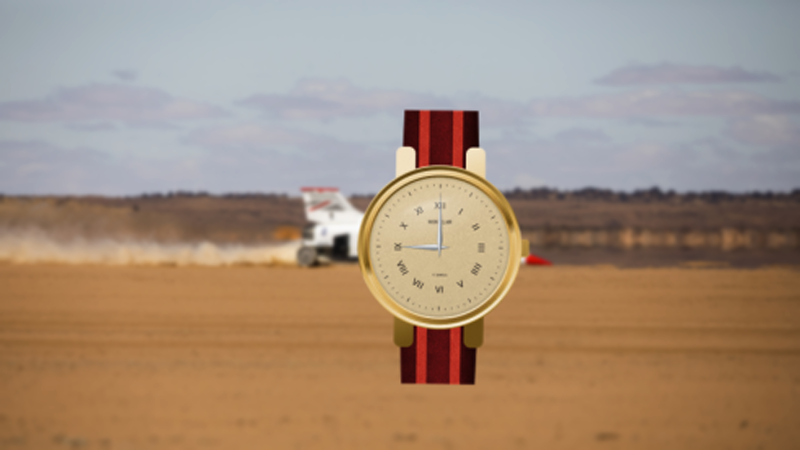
9:00
